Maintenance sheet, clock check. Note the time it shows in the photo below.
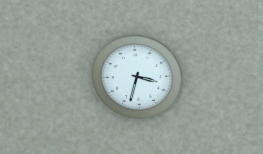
3:33
